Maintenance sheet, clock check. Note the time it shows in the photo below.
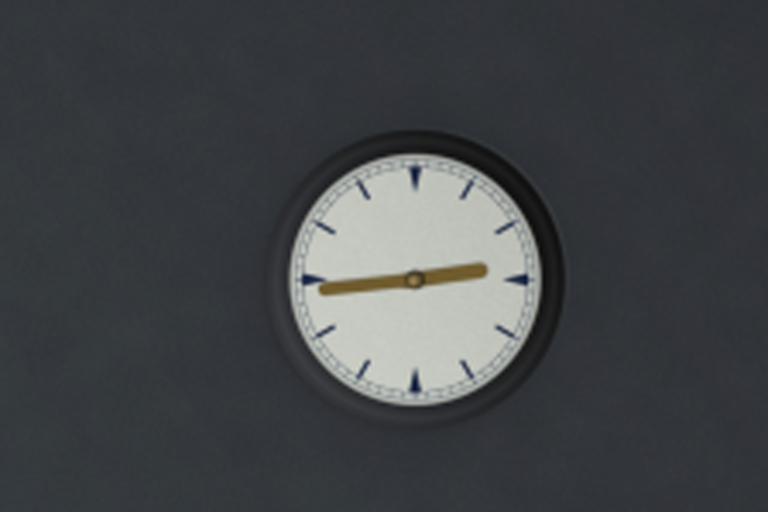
2:44
